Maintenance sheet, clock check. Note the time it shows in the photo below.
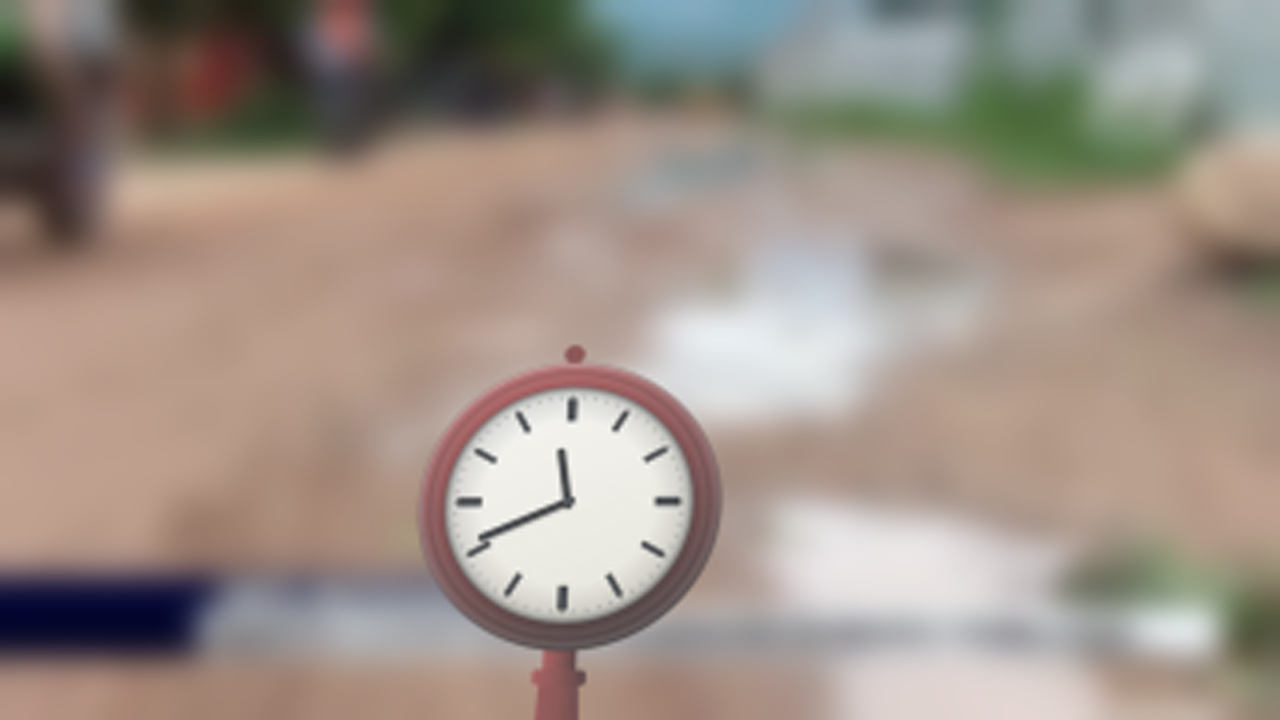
11:41
